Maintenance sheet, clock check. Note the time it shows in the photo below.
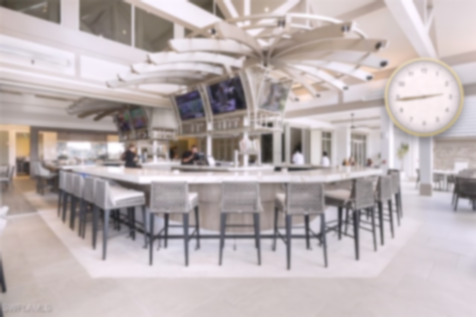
2:44
